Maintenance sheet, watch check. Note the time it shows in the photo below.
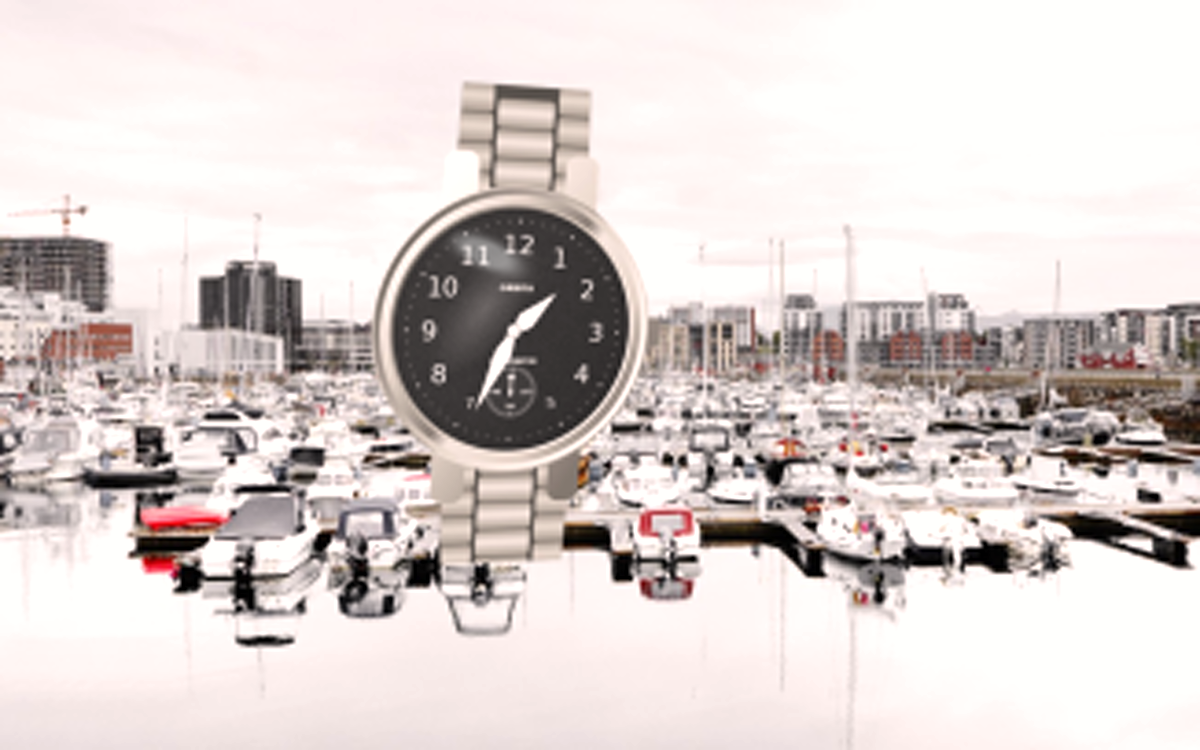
1:34
